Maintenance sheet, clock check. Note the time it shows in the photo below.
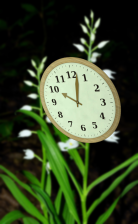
10:02
